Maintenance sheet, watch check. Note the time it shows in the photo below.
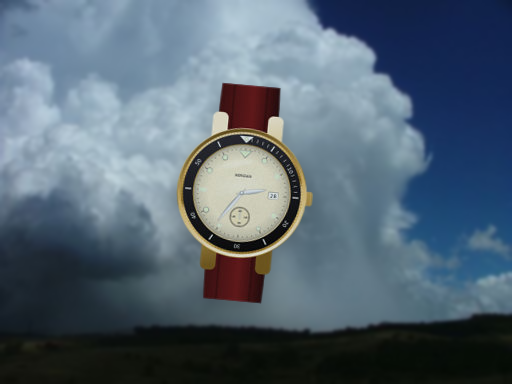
2:36
